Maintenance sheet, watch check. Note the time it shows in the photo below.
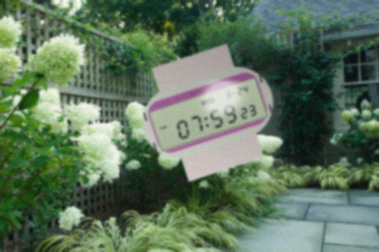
7:59:23
